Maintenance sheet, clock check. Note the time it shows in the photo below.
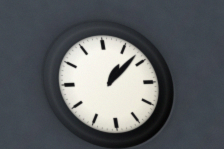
1:08
